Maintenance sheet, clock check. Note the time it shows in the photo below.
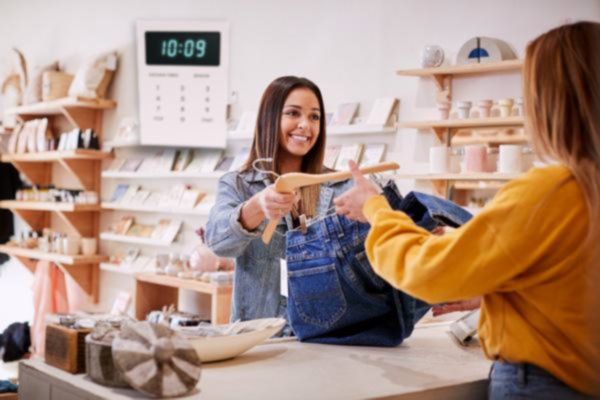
10:09
